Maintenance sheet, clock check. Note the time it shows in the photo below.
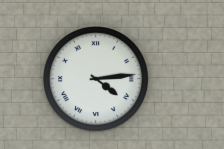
4:14
